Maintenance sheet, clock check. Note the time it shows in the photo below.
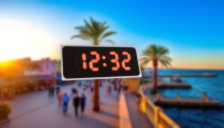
12:32
